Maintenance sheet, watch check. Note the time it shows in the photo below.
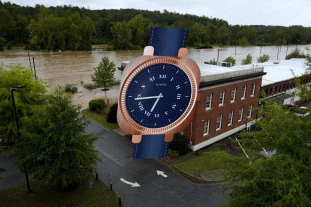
6:44
